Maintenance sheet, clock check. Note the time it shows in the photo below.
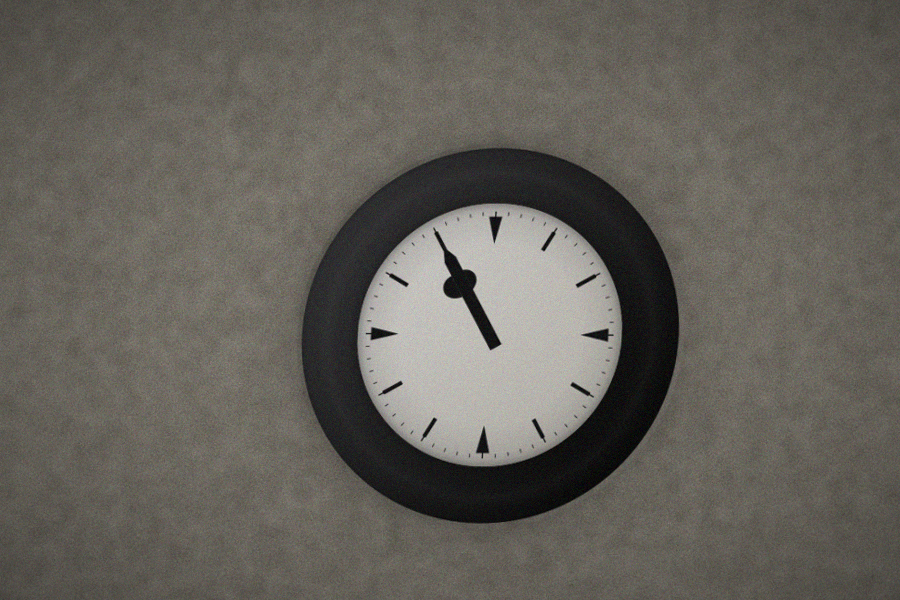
10:55
